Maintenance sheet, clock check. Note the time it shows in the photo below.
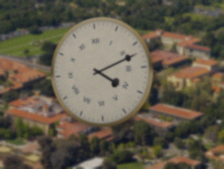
4:12
